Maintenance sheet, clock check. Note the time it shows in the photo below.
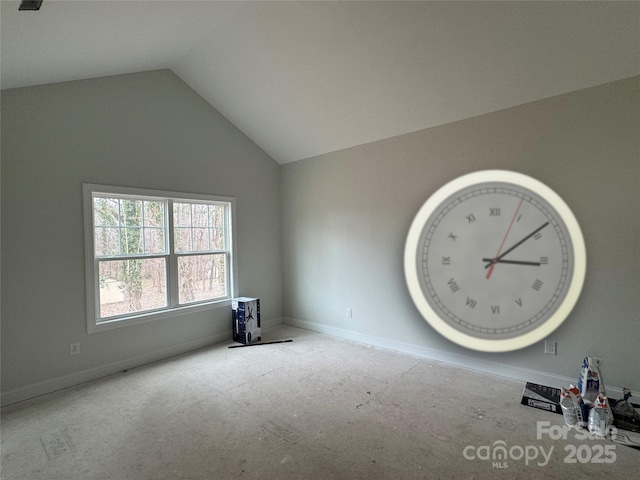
3:09:04
